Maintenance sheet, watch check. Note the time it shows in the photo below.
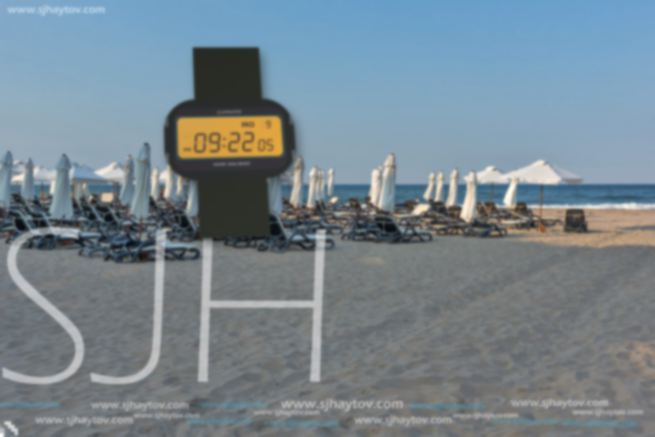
9:22
